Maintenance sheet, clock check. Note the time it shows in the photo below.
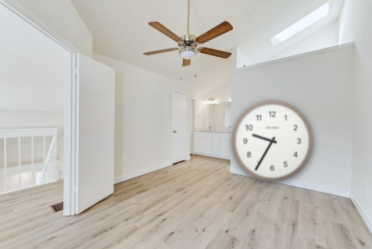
9:35
